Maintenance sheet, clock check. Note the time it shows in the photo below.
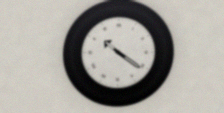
10:21
